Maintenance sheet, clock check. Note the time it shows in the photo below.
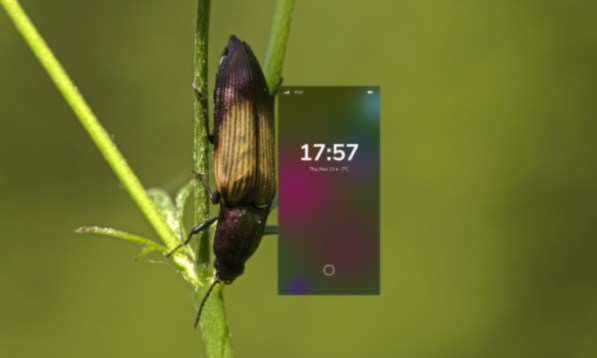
17:57
